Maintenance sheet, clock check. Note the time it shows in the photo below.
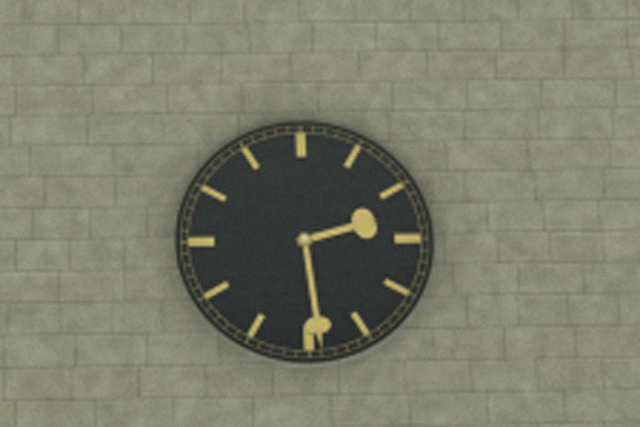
2:29
